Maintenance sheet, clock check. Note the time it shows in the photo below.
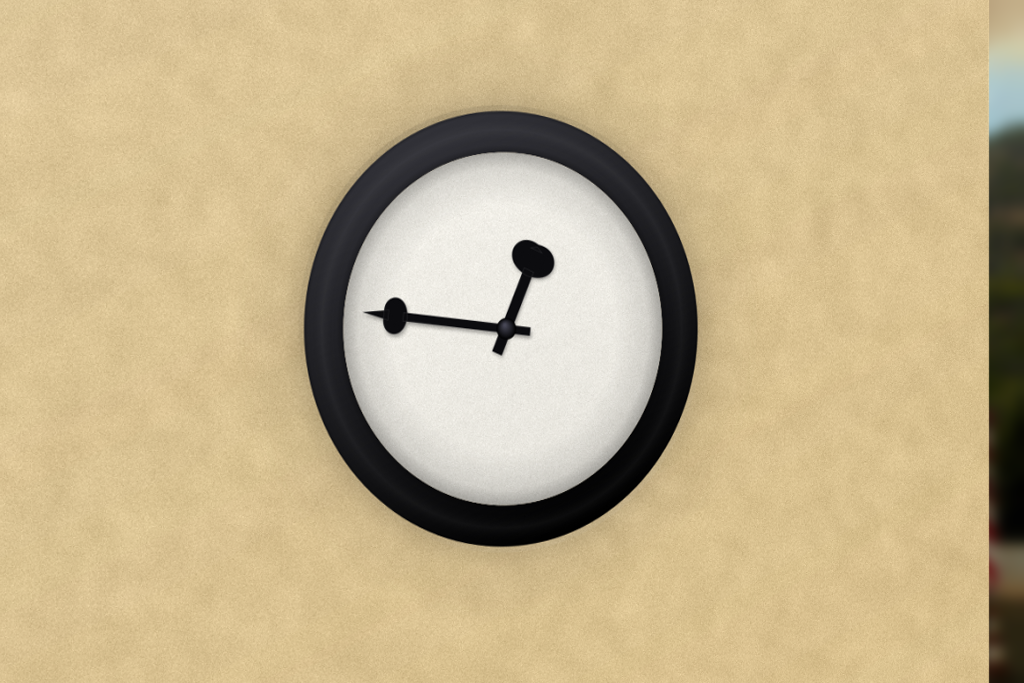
12:46
